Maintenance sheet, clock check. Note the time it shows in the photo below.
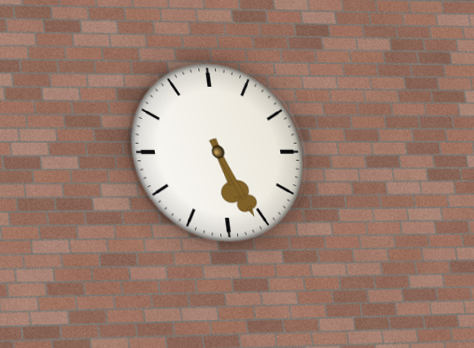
5:26
